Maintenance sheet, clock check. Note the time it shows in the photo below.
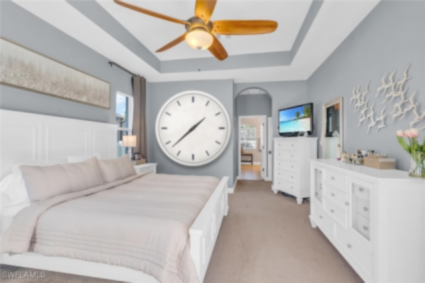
1:38
